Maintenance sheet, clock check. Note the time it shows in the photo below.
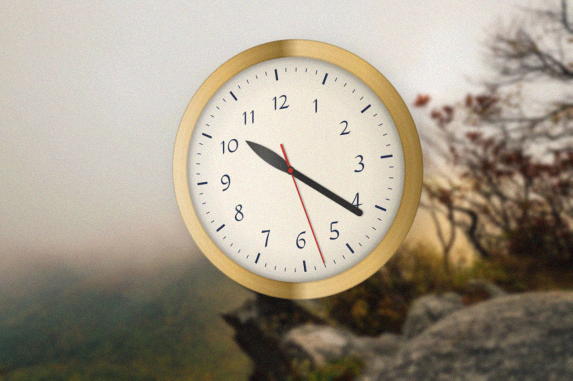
10:21:28
